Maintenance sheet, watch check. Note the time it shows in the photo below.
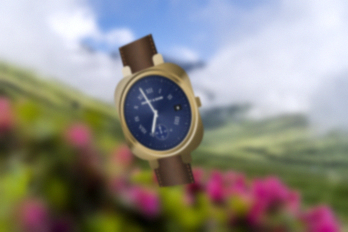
6:57
